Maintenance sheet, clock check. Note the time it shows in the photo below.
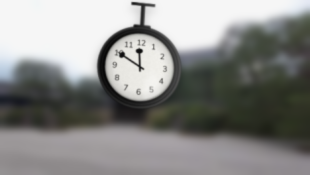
11:50
